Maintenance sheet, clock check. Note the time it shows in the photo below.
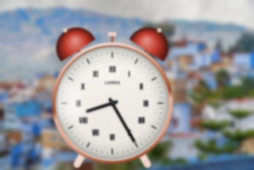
8:25
